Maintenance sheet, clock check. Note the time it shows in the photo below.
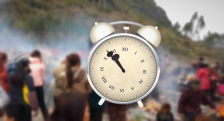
10:53
